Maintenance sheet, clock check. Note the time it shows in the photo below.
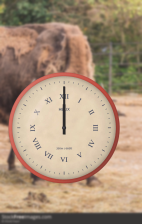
12:00
